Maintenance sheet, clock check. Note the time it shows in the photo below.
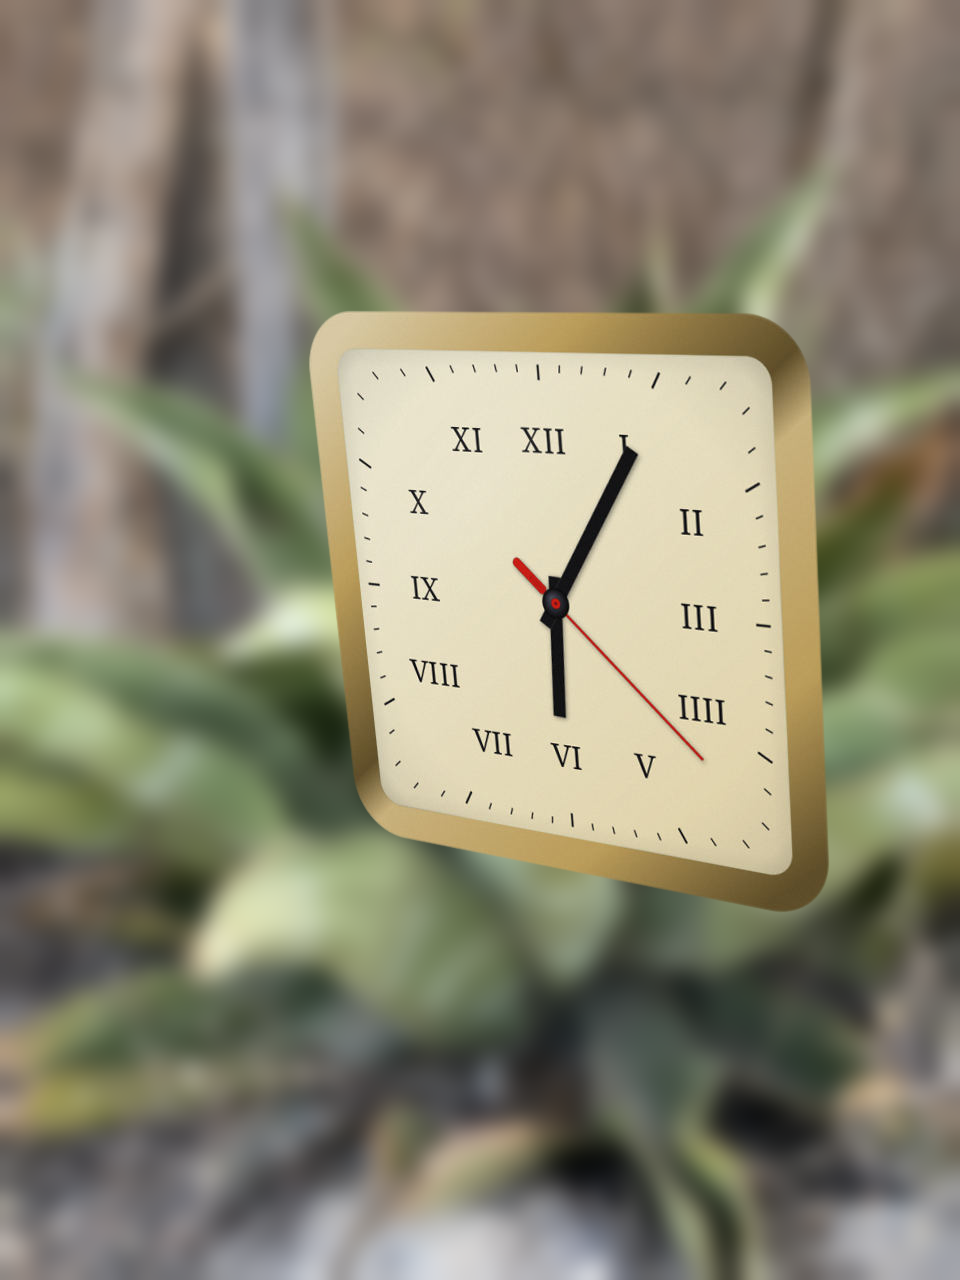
6:05:22
